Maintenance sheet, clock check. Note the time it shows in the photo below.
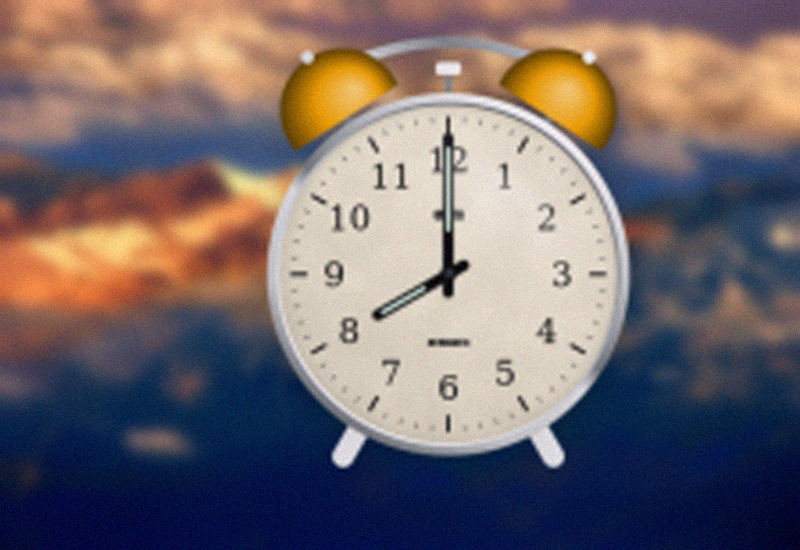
8:00
